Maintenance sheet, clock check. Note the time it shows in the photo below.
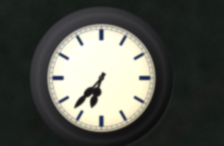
6:37
